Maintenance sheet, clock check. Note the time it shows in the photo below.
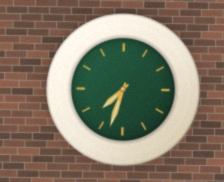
7:33
